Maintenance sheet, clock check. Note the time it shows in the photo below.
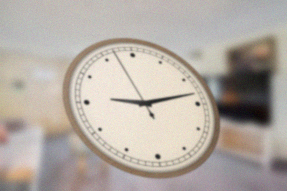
9:12:57
